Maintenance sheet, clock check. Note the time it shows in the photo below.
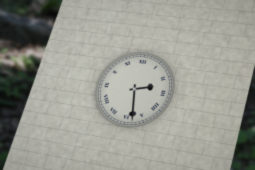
2:28
